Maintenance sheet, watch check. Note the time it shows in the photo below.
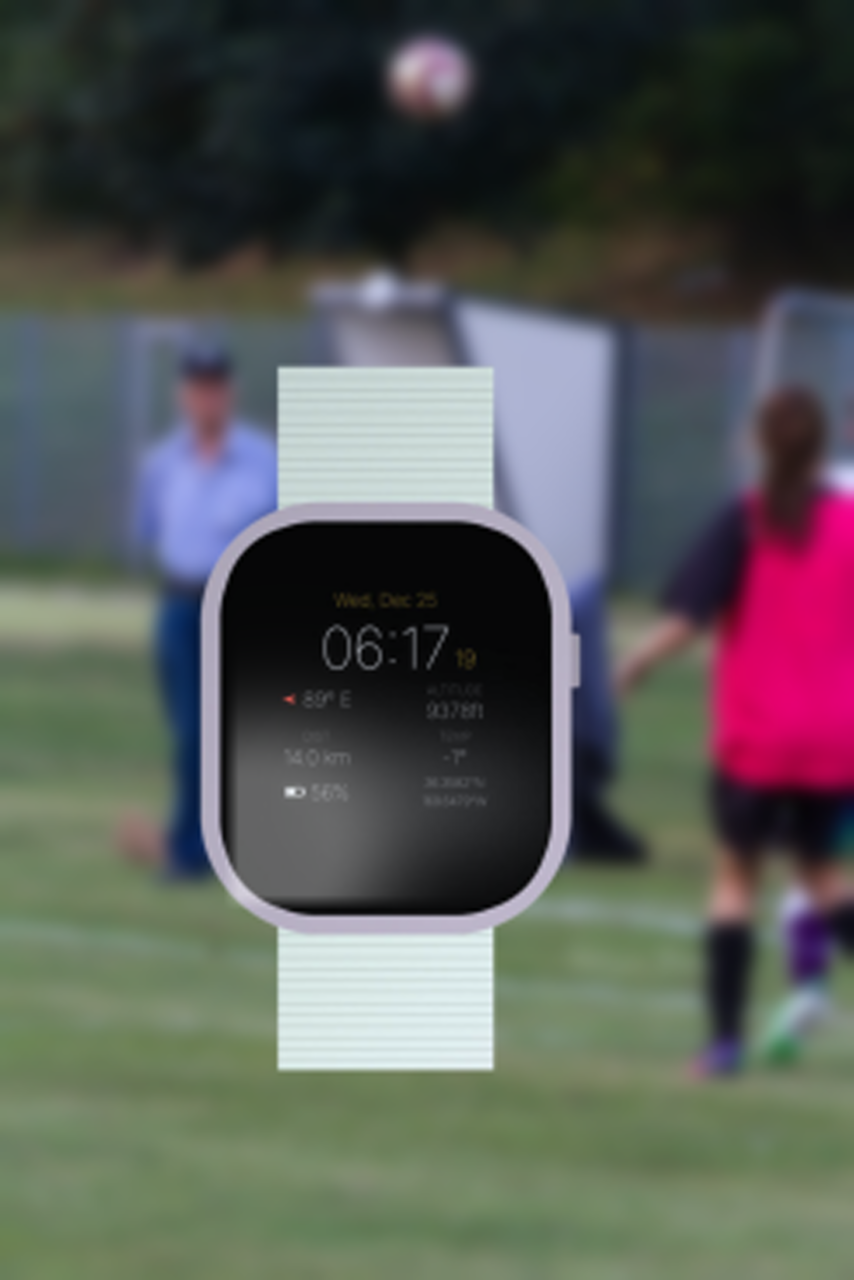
6:17
